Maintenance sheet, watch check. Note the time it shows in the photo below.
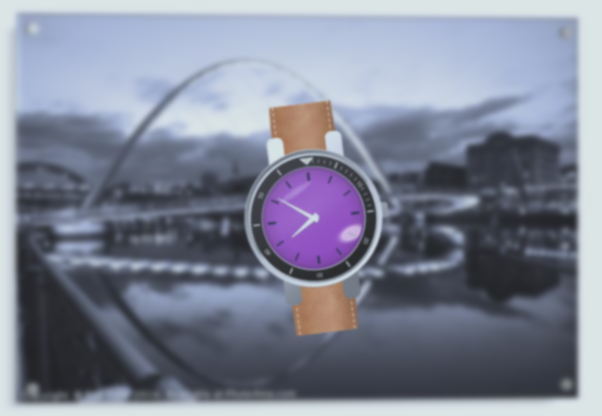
7:51
